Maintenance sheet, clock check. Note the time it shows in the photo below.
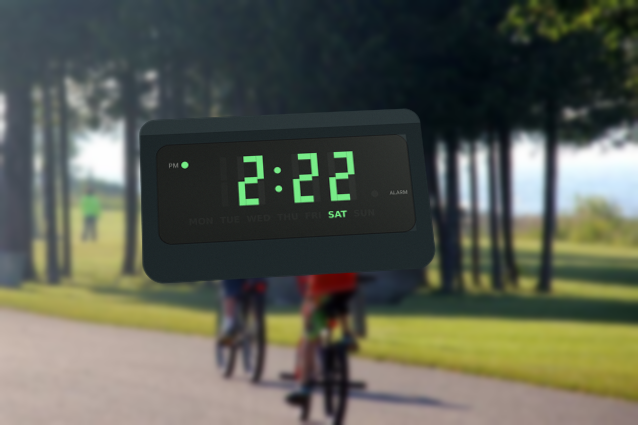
2:22
